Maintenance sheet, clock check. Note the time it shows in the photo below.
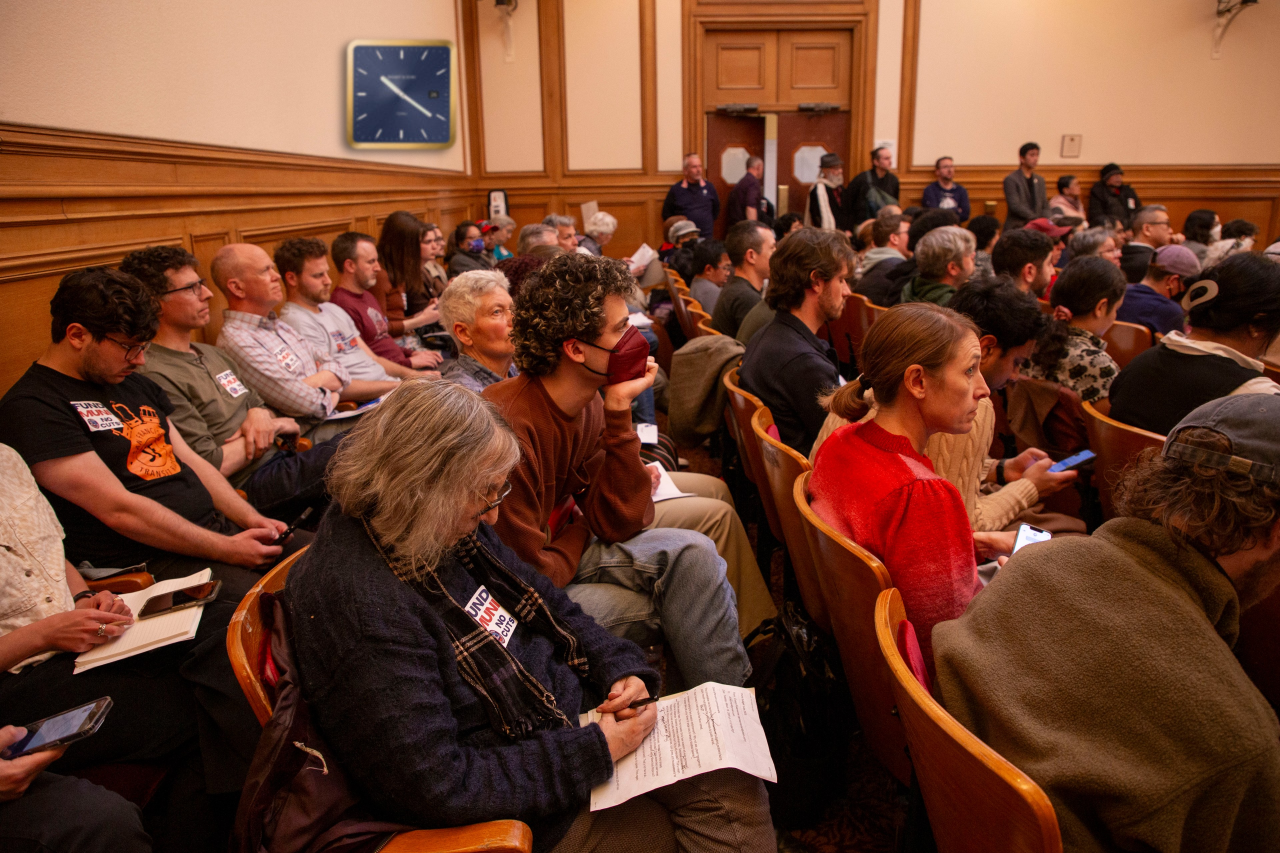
10:21
